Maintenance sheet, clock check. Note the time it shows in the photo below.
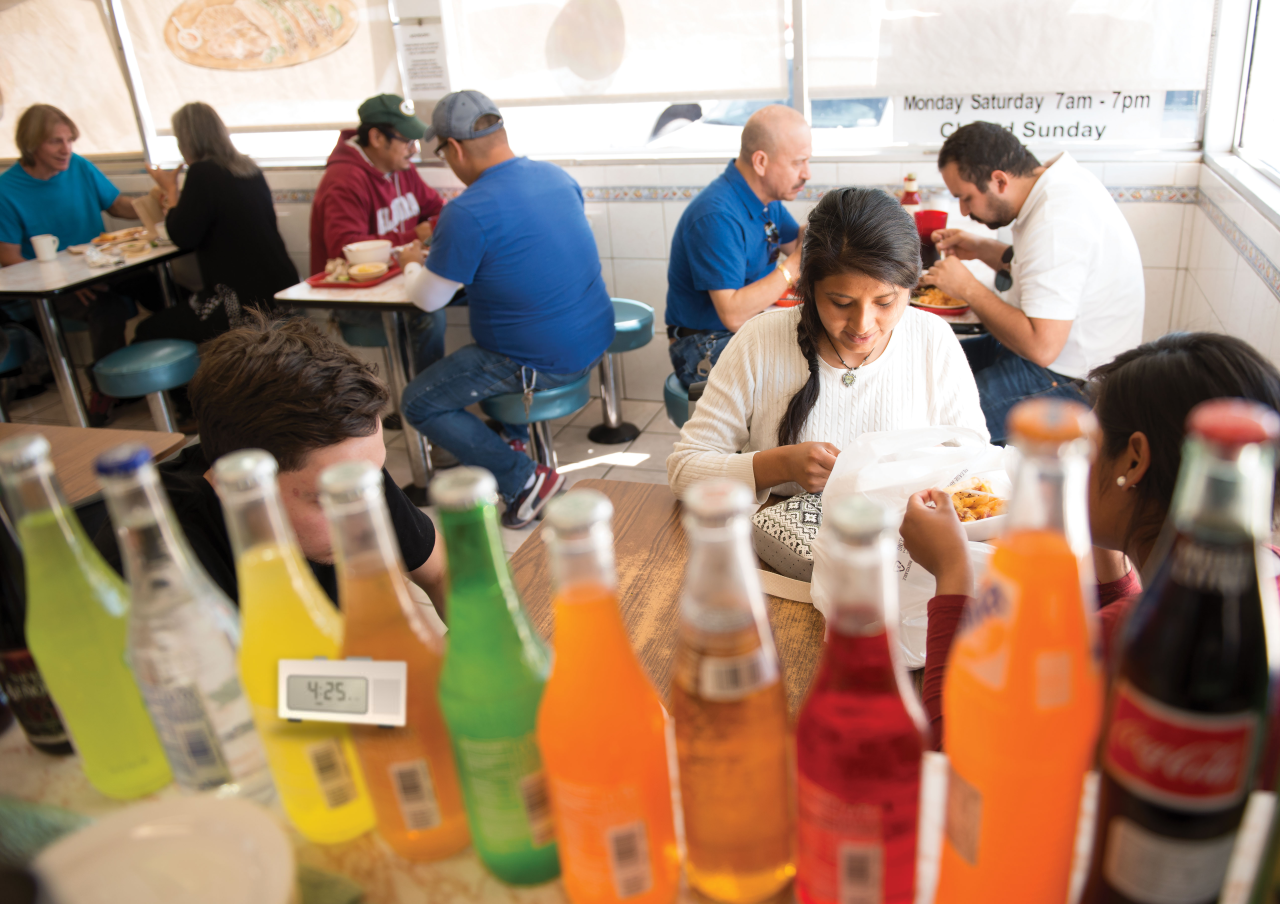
4:25
